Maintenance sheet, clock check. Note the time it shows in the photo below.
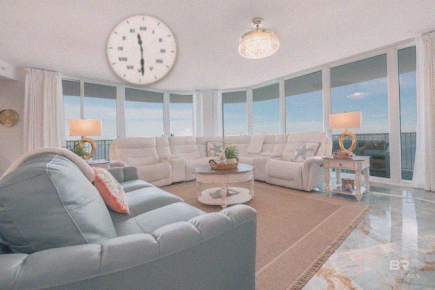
11:29
